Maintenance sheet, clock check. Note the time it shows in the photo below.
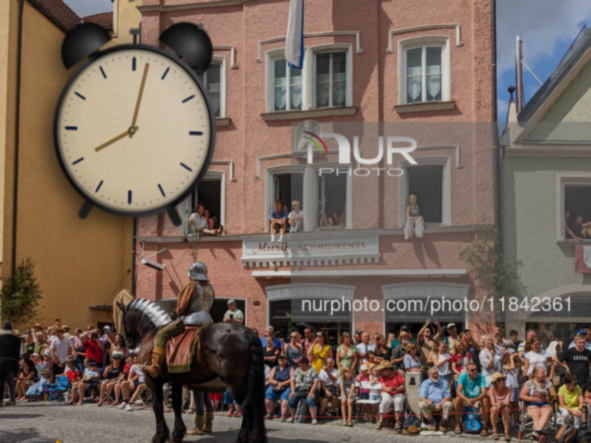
8:02
